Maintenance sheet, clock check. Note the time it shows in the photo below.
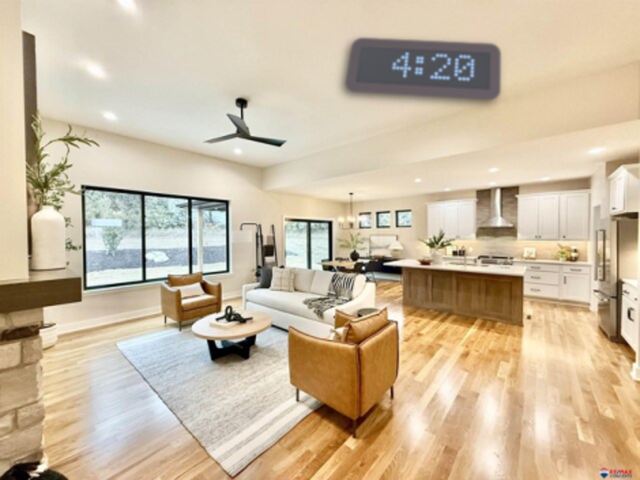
4:20
